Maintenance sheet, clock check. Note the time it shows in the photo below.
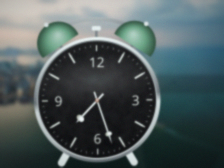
7:27
